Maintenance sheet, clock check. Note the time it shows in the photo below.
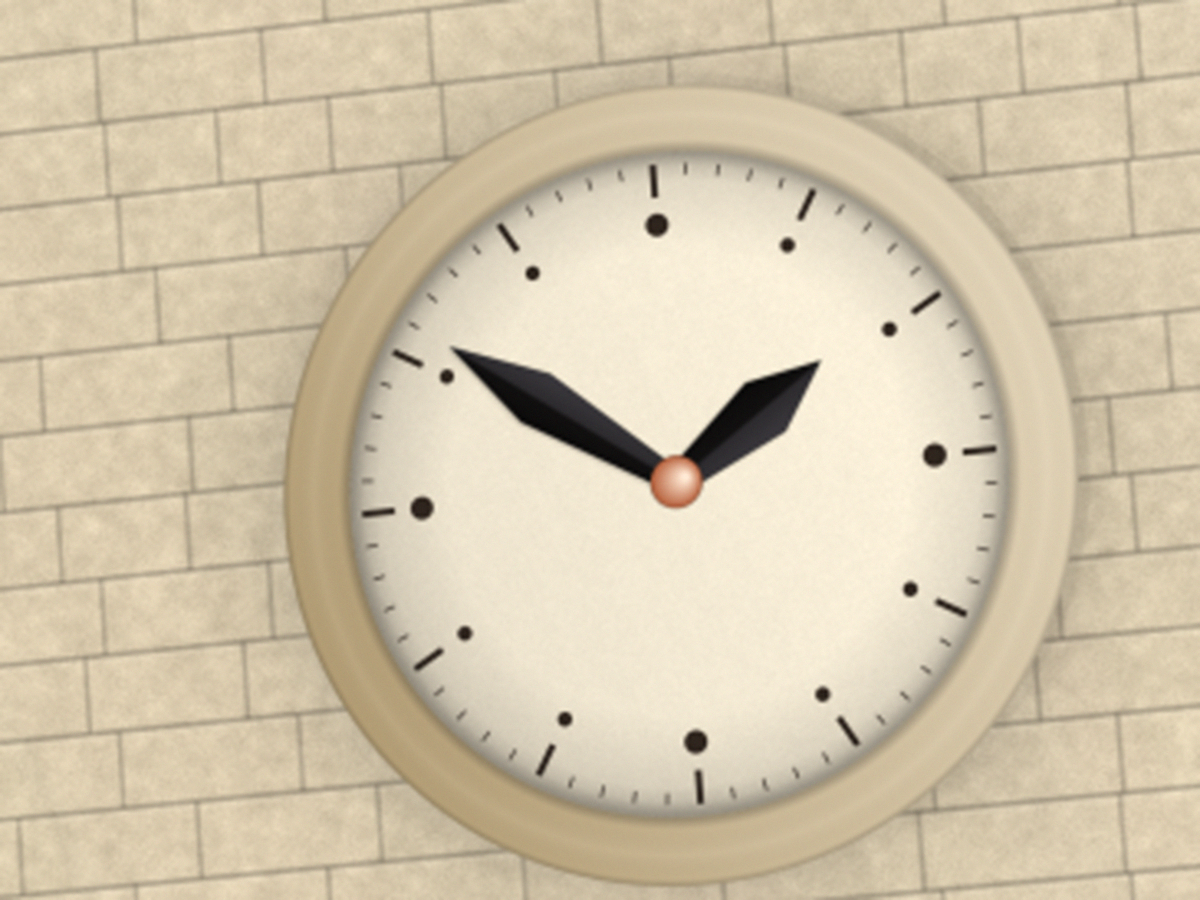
1:51
